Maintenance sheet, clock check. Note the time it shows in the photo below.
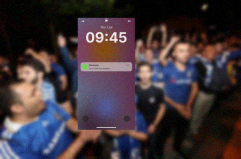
9:45
